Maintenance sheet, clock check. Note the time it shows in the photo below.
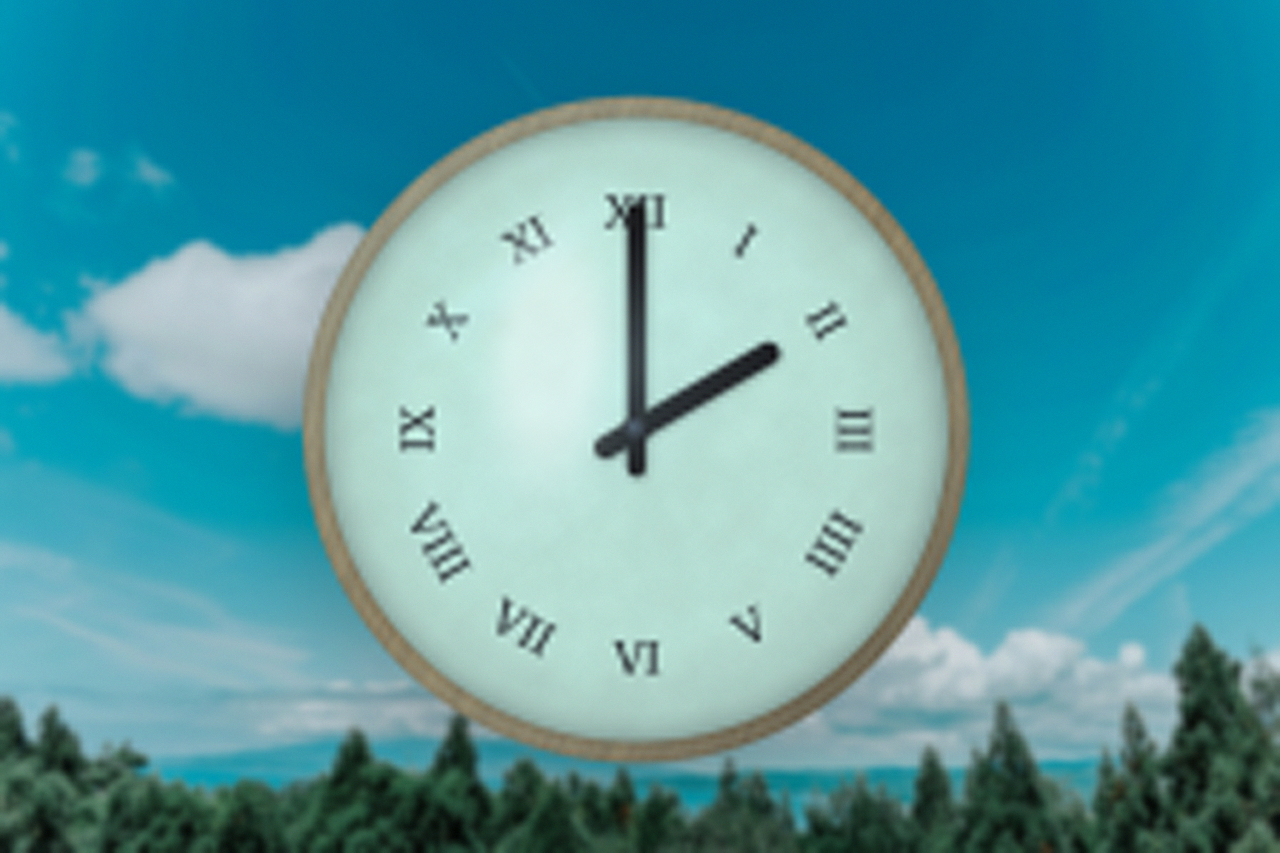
2:00
